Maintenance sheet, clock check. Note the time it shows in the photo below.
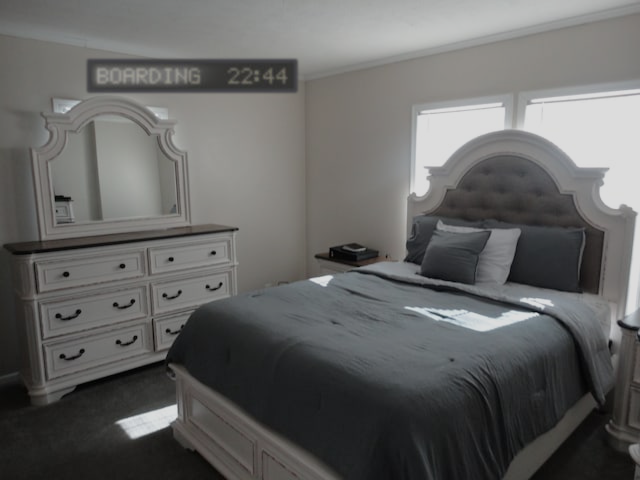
22:44
